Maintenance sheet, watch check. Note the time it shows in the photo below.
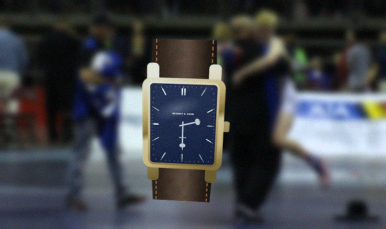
2:30
